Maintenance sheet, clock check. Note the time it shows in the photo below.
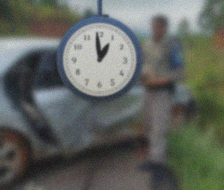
12:59
